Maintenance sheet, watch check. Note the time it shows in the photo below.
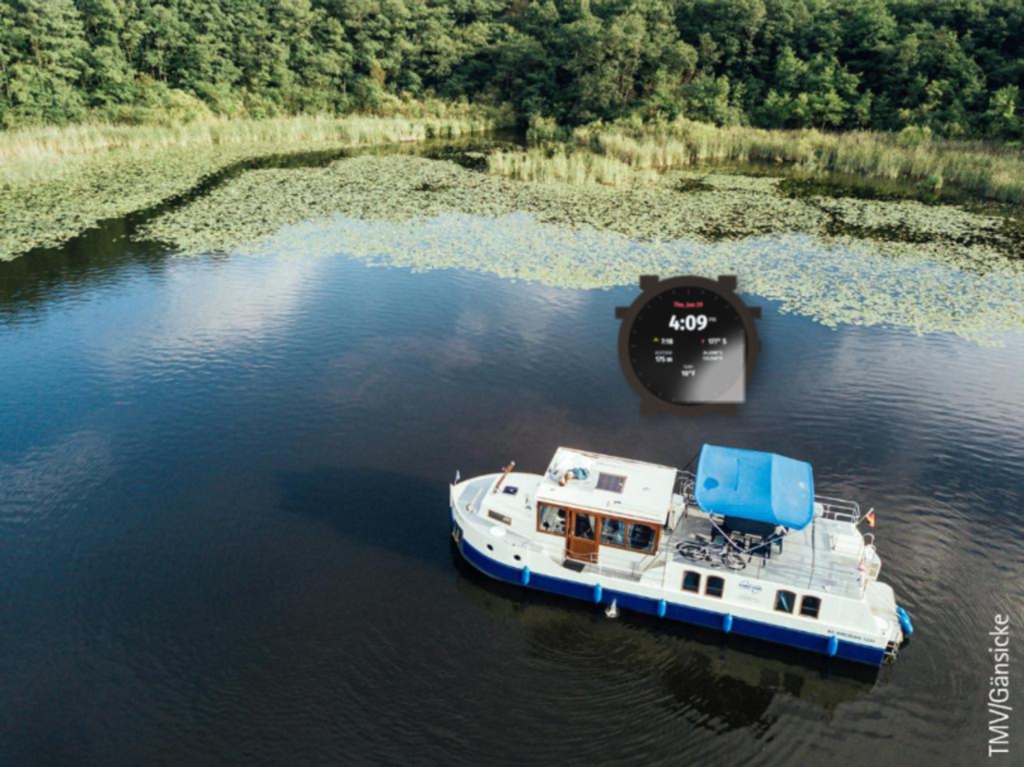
4:09
